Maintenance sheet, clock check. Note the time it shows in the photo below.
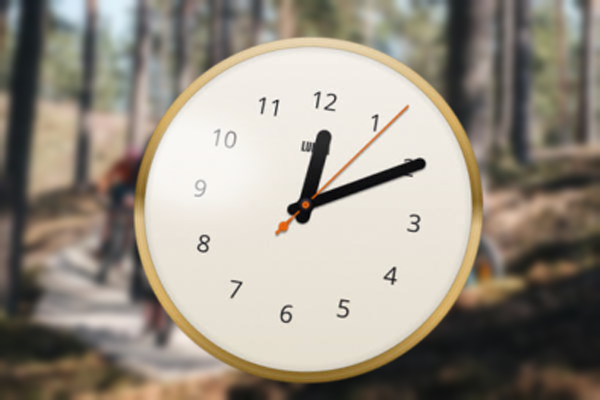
12:10:06
